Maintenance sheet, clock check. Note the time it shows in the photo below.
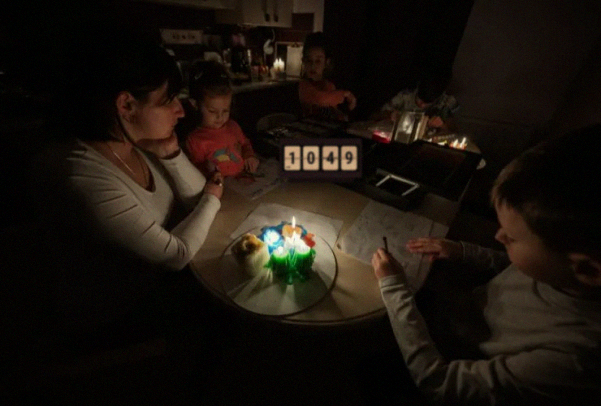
10:49
